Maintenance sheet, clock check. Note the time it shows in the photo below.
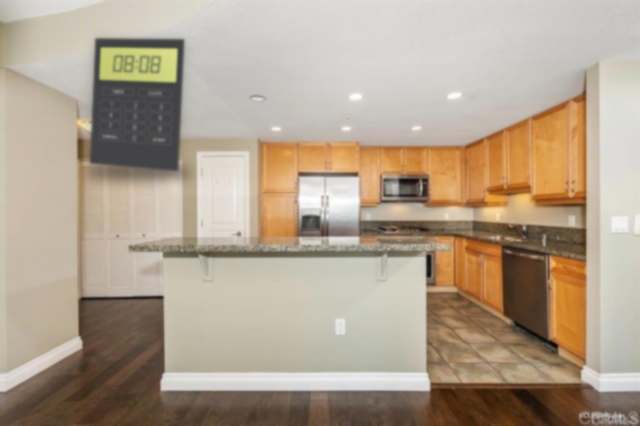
8:08
